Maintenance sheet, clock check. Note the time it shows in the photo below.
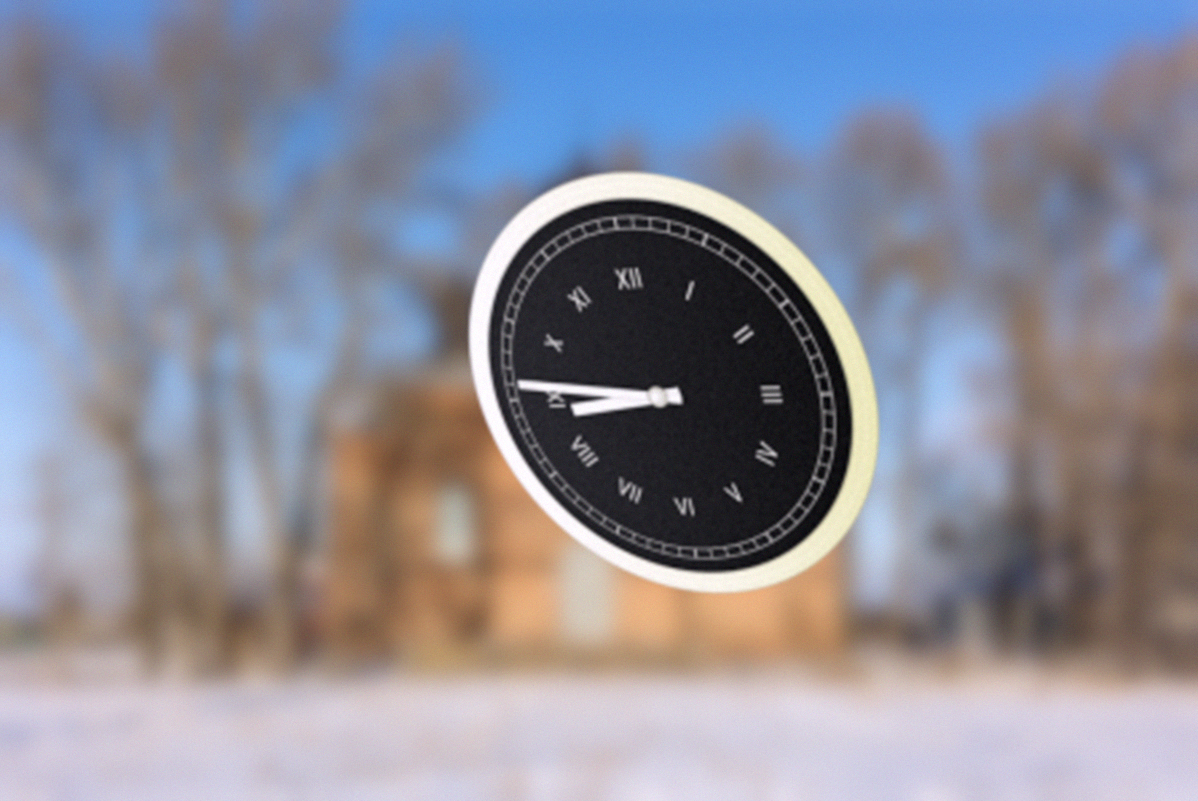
8:46
